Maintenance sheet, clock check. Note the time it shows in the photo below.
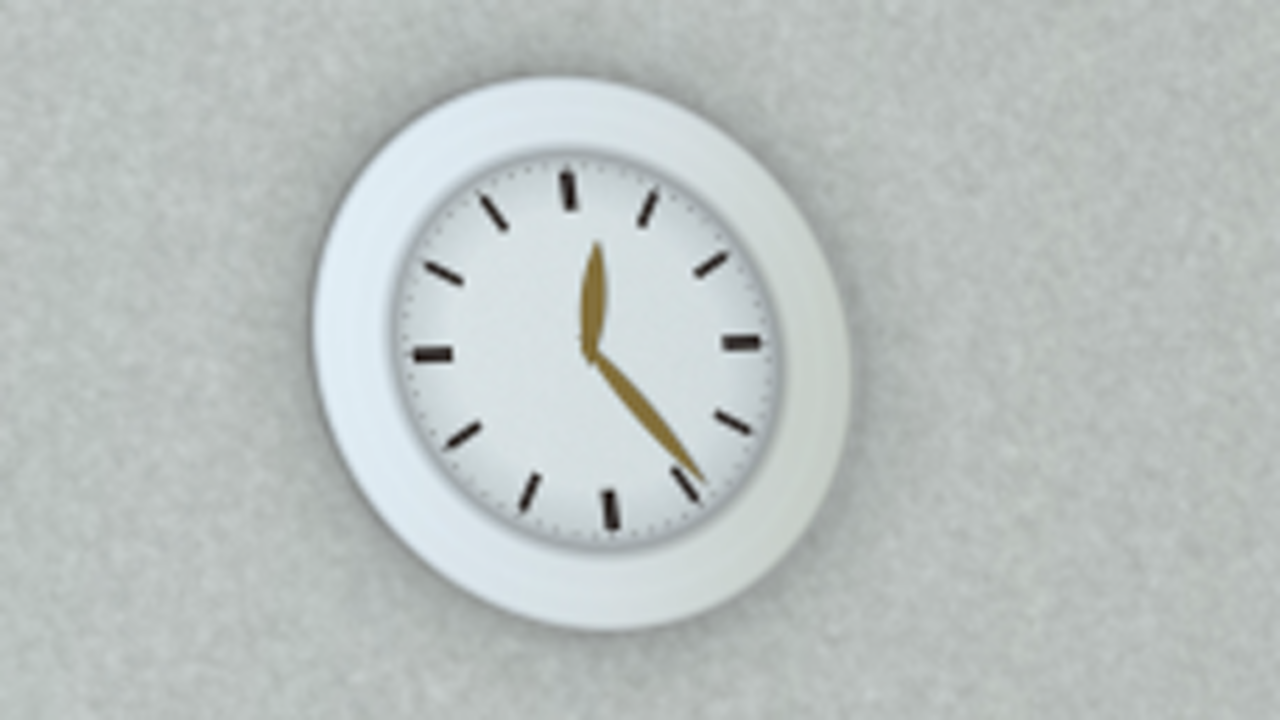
12:24
